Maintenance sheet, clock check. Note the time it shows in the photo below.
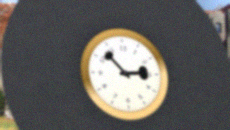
2:53
